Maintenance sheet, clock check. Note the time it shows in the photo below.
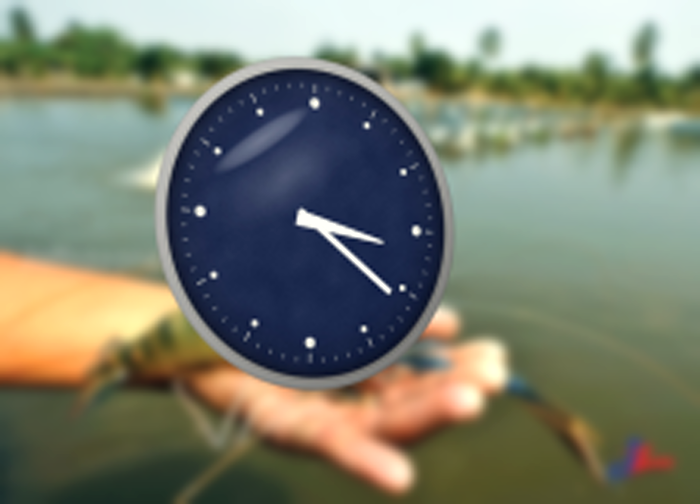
3:21
